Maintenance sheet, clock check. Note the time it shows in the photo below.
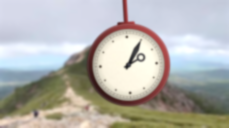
2:05
